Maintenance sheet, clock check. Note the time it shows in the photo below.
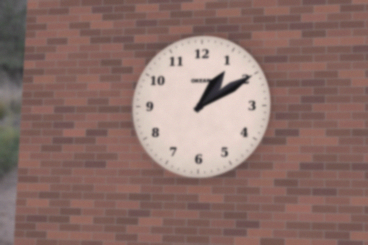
1:10
